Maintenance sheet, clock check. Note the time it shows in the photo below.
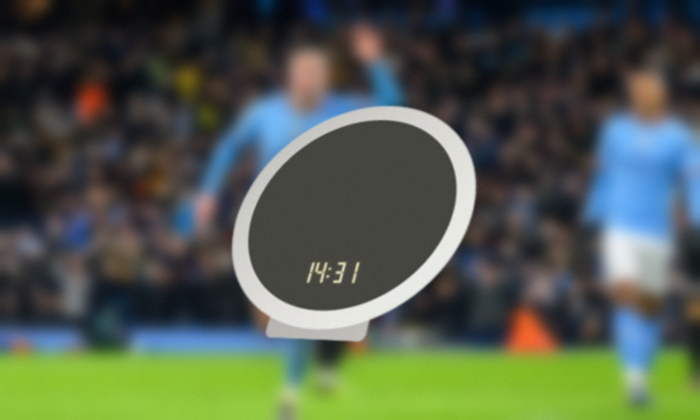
14:31
